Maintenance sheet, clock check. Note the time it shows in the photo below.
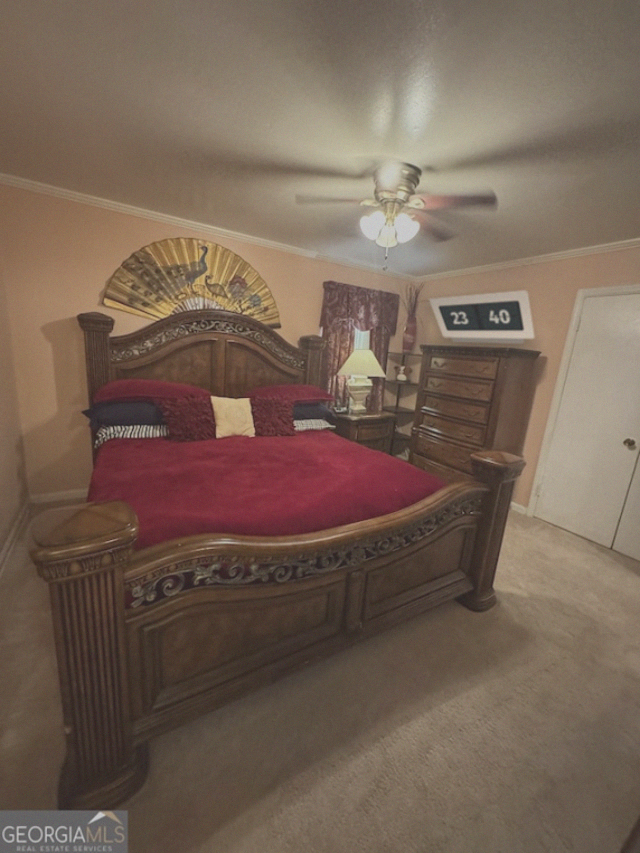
23:40
